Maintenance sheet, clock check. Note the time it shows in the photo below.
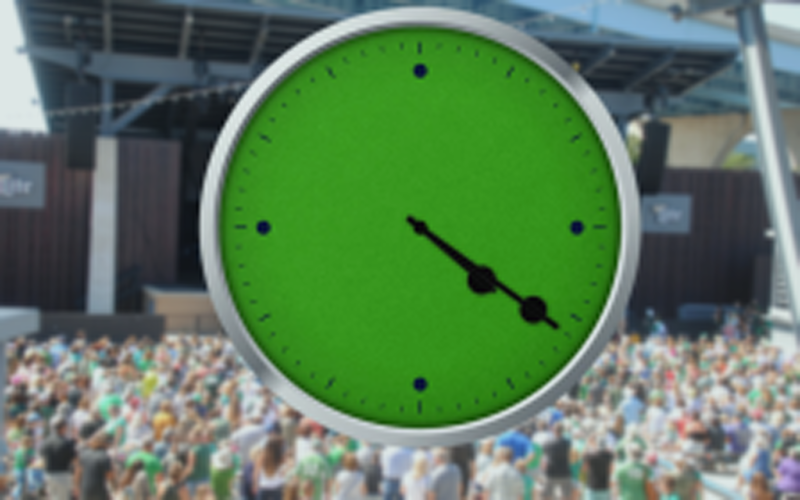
4:21
